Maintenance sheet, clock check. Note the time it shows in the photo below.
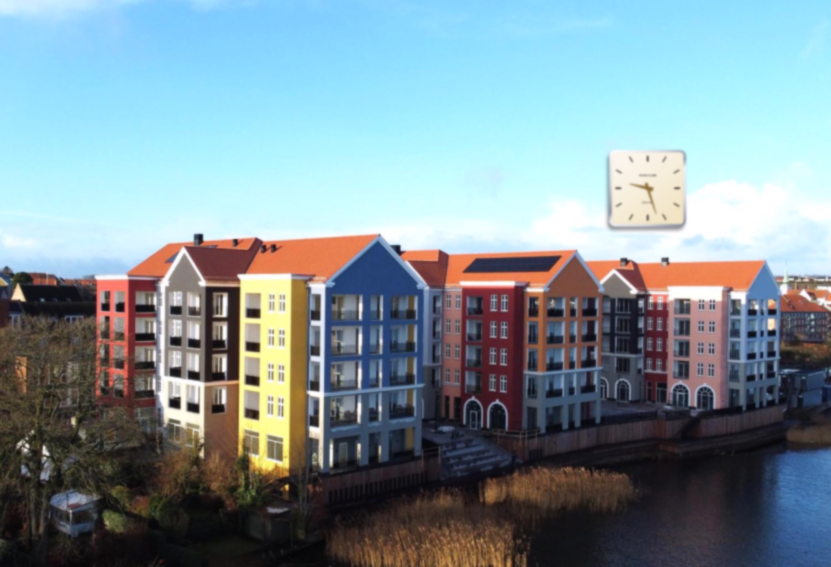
9:27
